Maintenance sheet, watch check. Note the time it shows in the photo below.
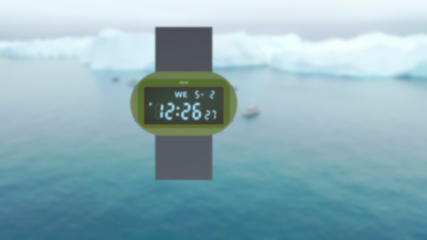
12:26
